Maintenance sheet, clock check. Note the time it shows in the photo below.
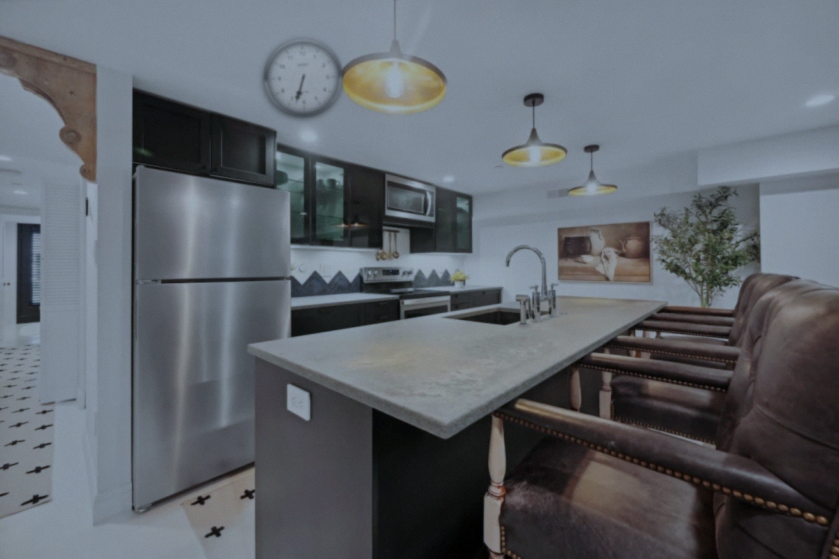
6:33
